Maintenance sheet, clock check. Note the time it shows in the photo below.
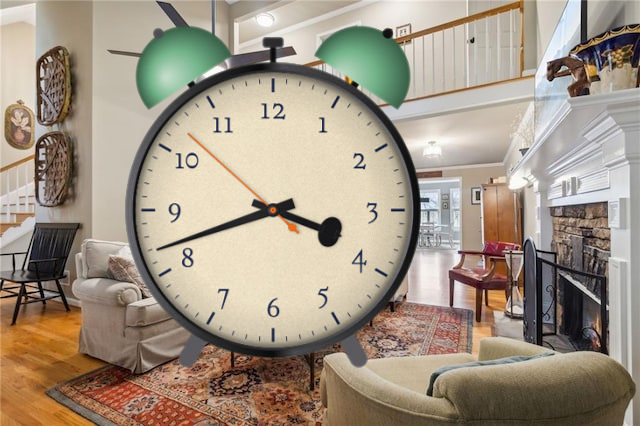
3:41:52
